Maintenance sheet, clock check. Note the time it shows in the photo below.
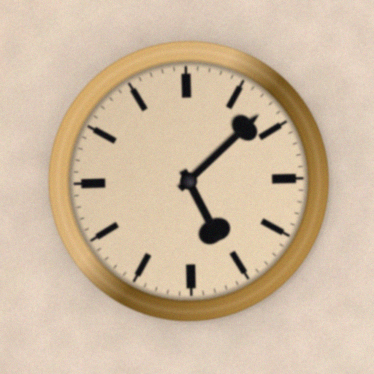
5:08
